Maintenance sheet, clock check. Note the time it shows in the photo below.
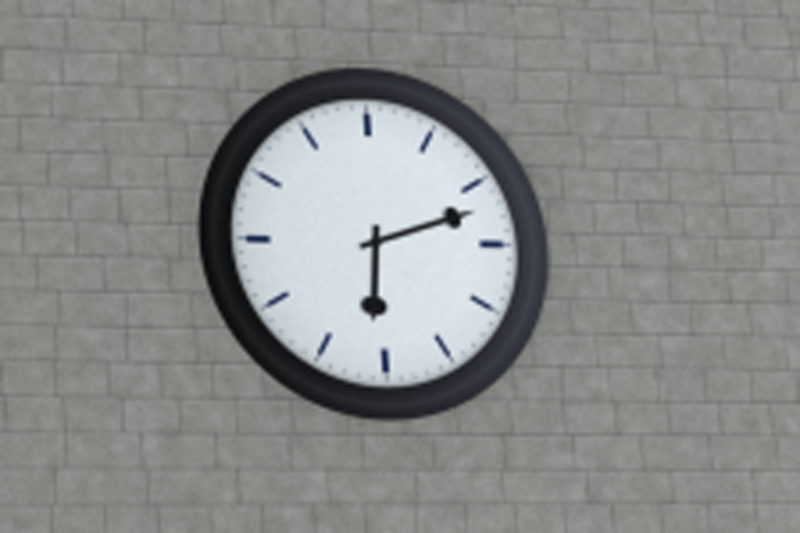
6:12
